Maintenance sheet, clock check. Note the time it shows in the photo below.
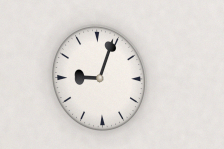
9:04
